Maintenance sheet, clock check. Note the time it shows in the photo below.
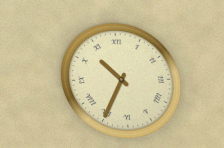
10:35
